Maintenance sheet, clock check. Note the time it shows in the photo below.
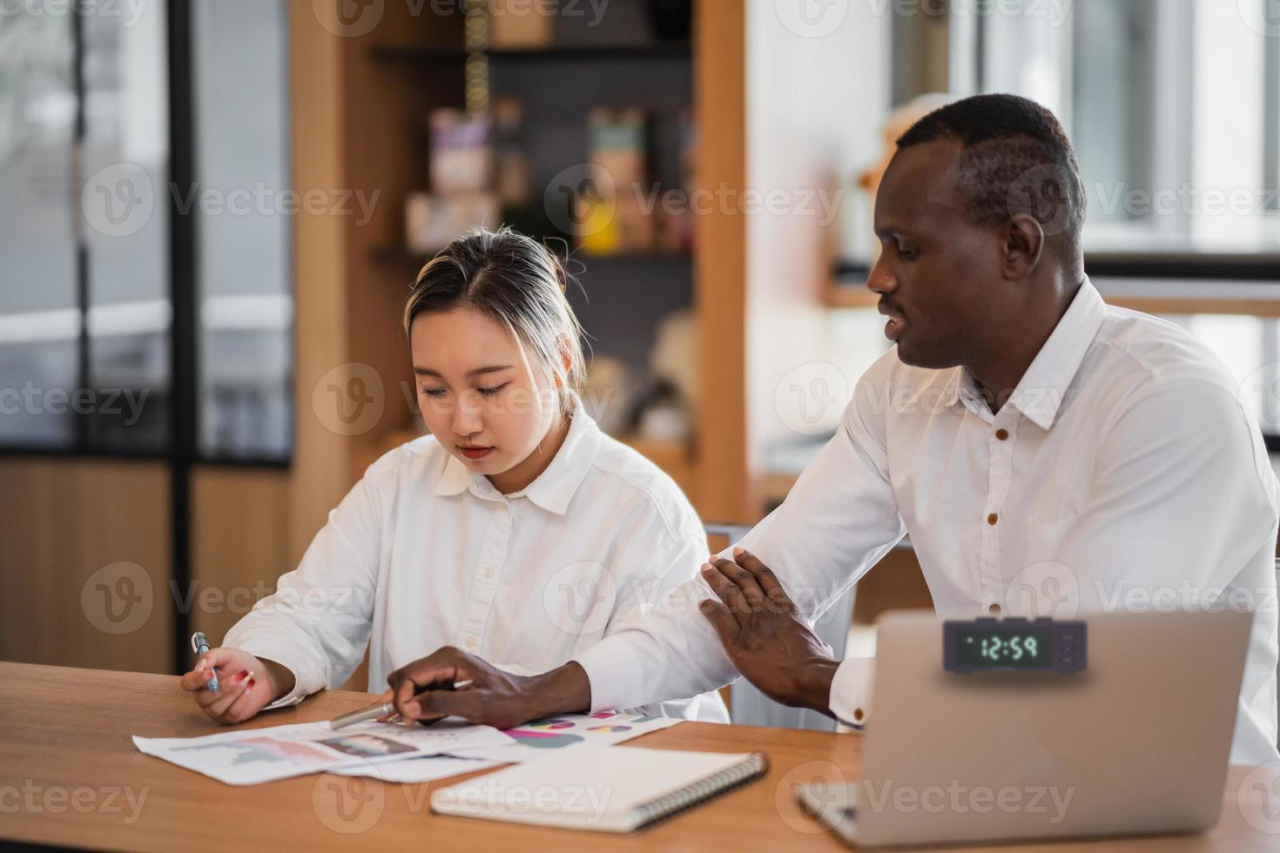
12:59
